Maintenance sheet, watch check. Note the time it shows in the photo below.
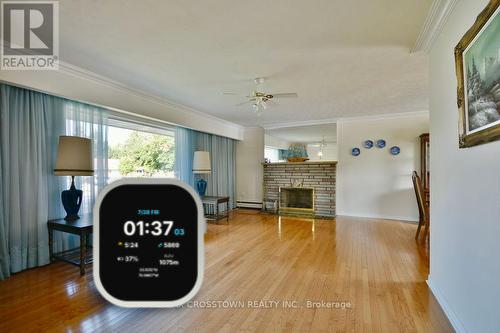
1:37
